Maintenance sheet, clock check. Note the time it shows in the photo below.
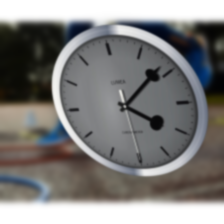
4:08:30
